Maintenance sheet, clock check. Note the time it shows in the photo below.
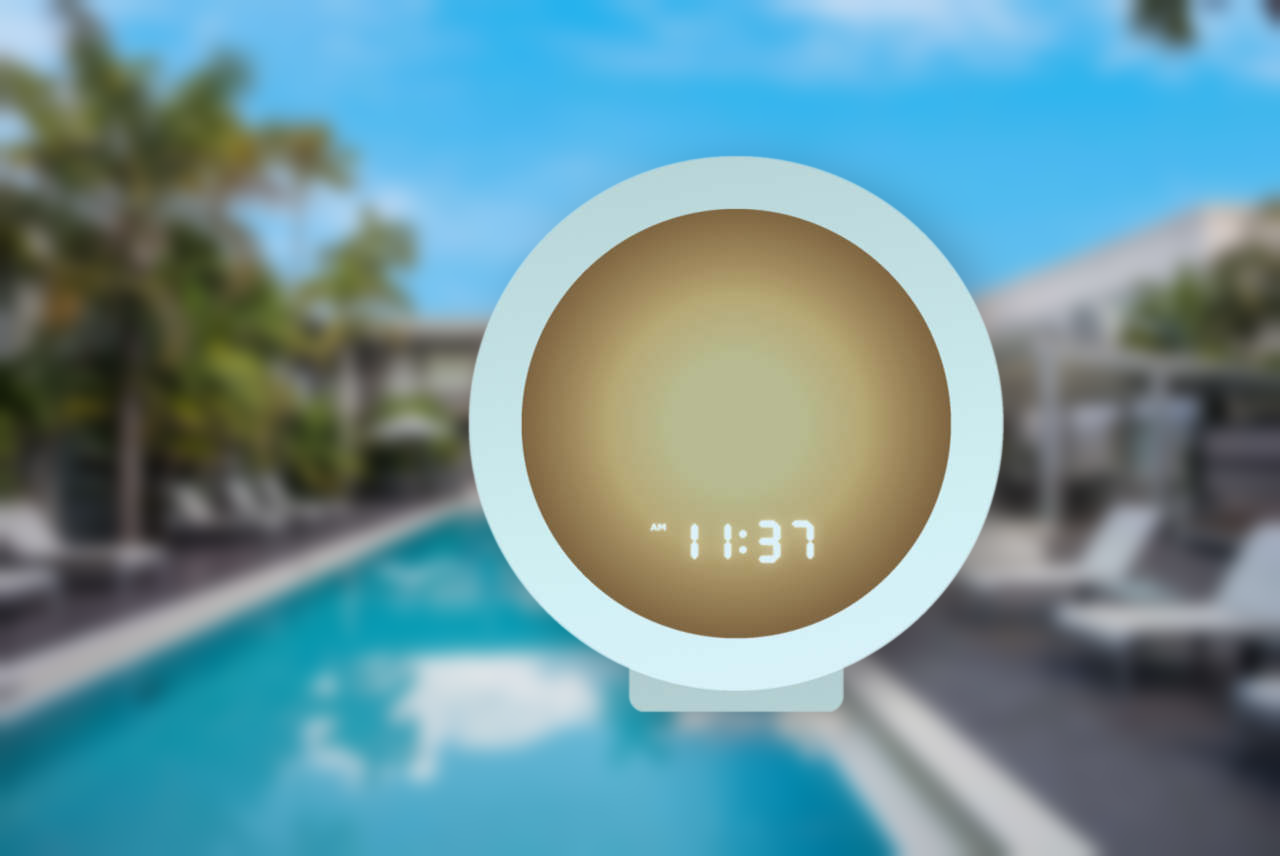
11:37
